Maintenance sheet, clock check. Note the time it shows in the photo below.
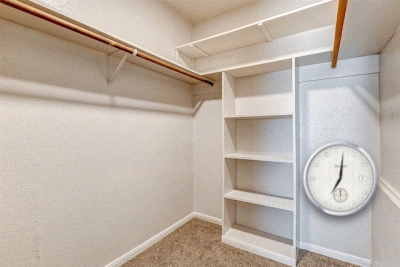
7:01
